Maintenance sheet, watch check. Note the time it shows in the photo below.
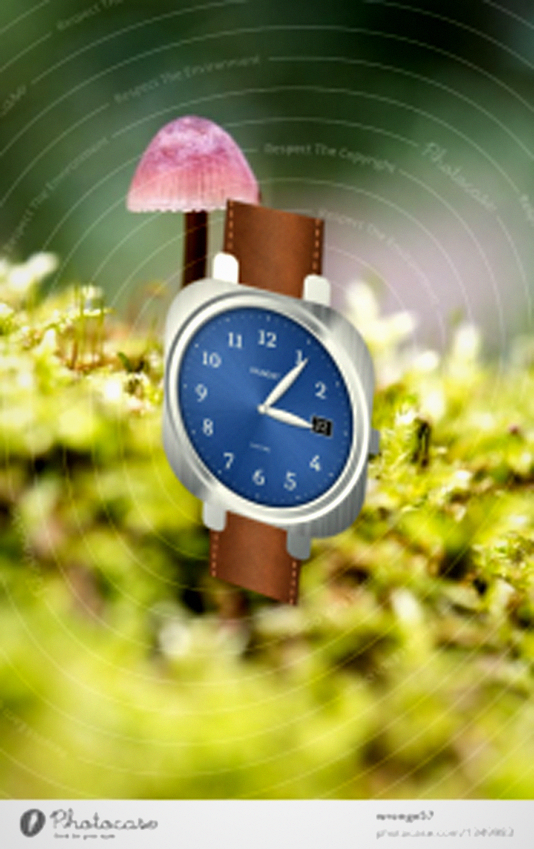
3:06
